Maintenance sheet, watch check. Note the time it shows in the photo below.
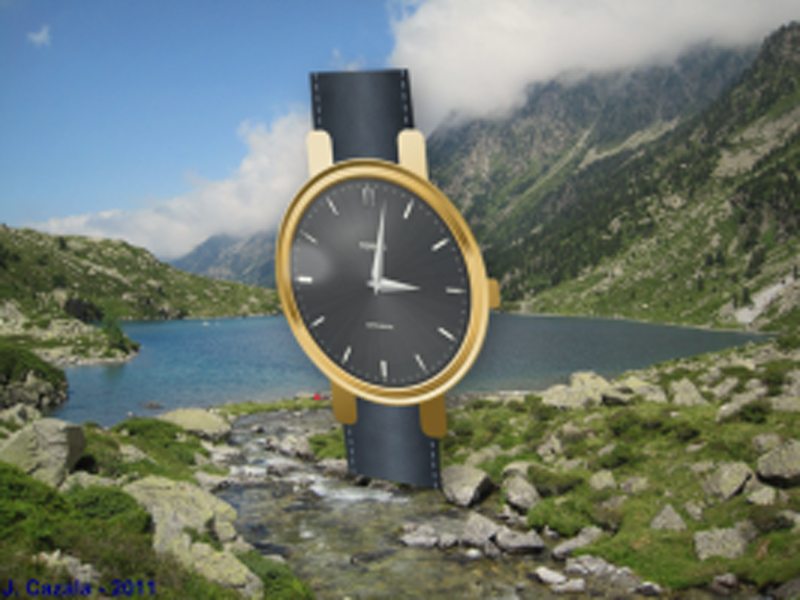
3:02
